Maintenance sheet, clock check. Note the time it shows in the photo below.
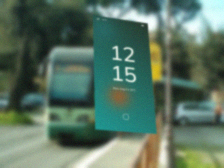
12:15
